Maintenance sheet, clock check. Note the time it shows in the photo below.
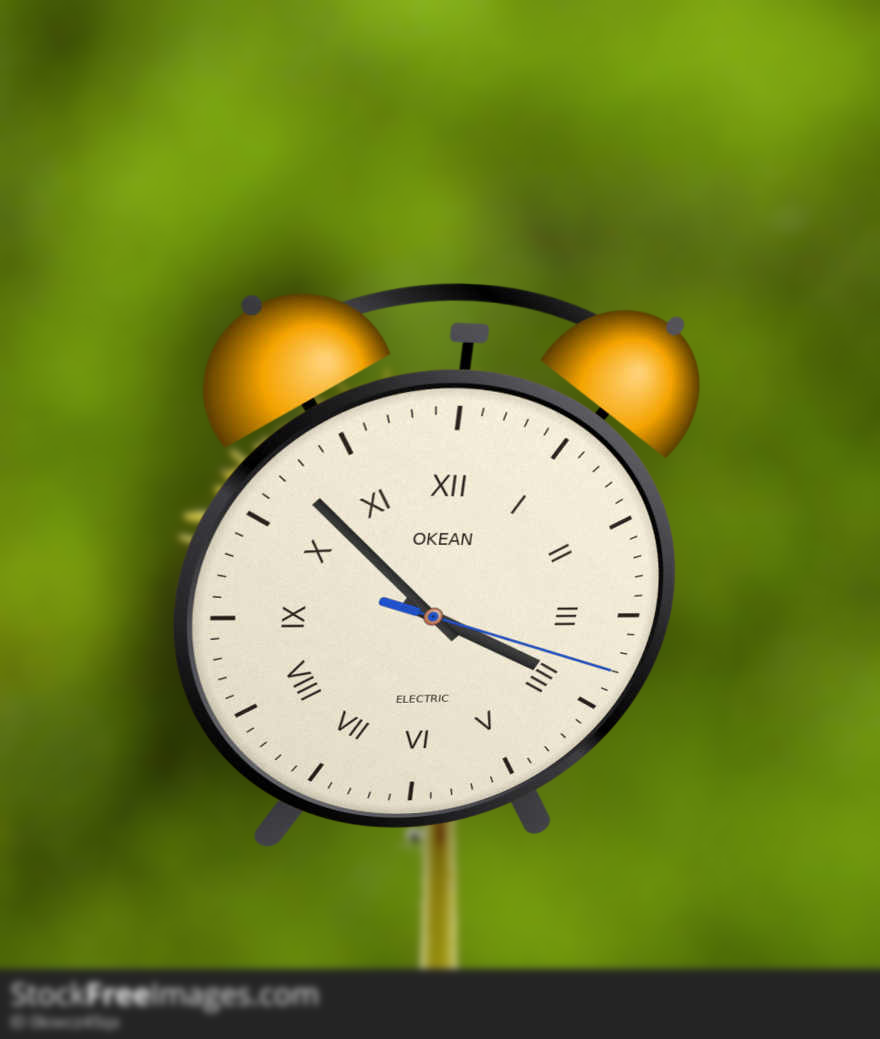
3:52:18
